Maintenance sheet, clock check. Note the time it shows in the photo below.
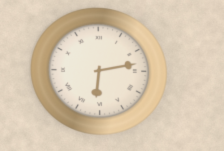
6:13
